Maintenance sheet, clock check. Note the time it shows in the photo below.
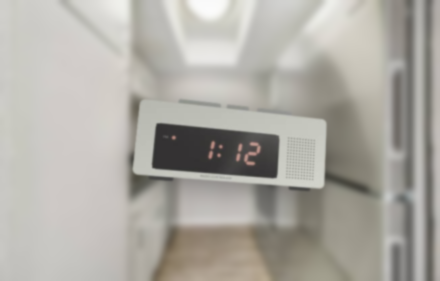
1:12
